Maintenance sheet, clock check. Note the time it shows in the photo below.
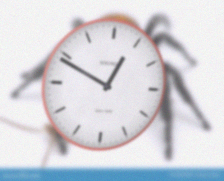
12:49
